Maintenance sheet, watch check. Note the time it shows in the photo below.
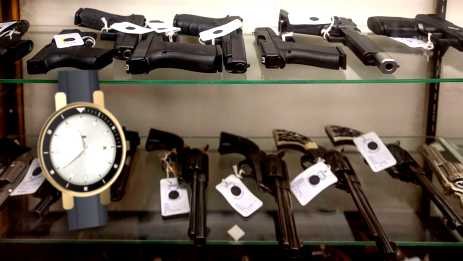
11:39
